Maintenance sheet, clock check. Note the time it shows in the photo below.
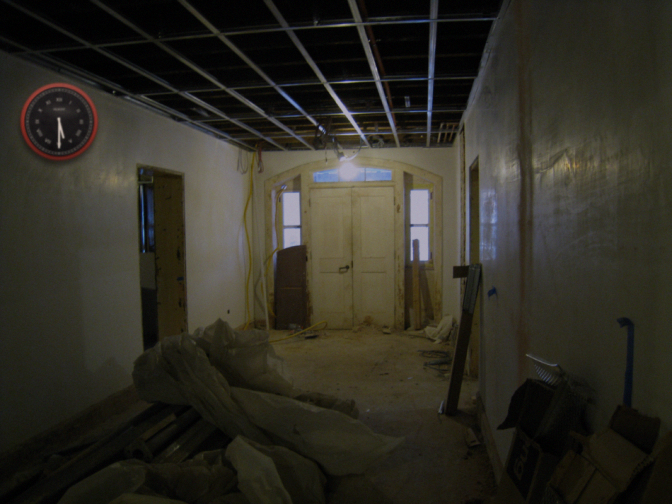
5:30
